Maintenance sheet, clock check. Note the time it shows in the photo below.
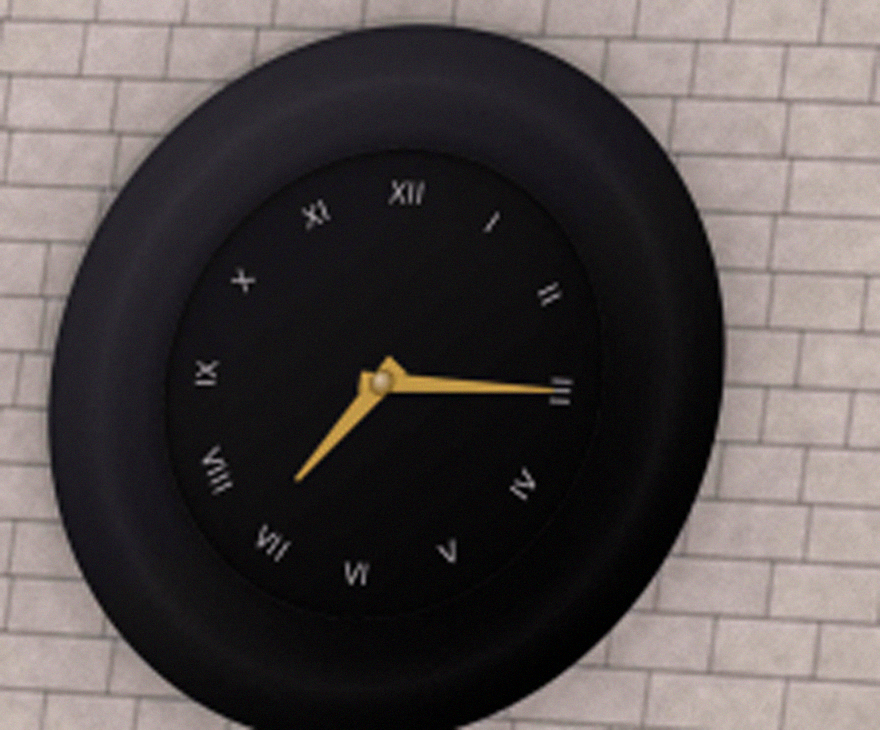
7:15
